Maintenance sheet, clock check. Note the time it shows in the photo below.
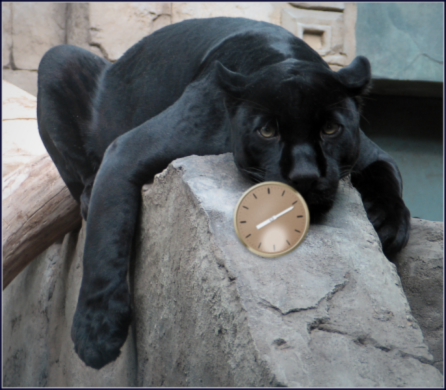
8:11
